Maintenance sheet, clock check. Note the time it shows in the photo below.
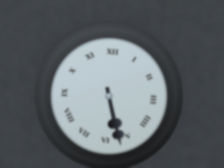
5:27
